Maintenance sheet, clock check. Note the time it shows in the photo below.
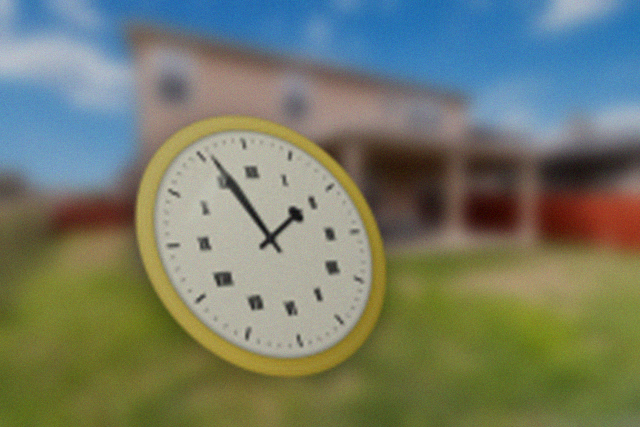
1:56
